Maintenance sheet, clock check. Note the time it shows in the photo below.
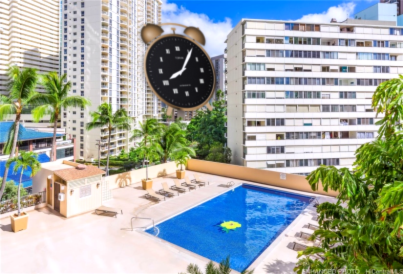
8:06
